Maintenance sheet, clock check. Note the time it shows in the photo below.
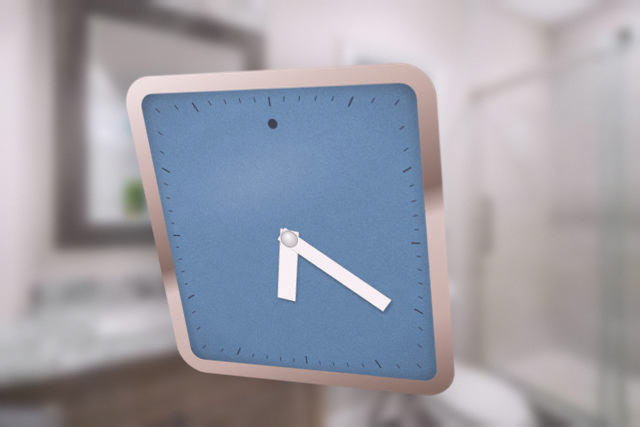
6:21
